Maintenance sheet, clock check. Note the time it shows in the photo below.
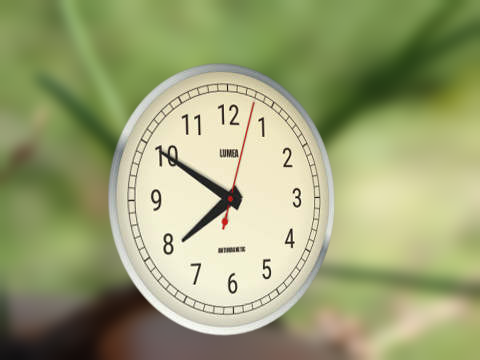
7:50:03
